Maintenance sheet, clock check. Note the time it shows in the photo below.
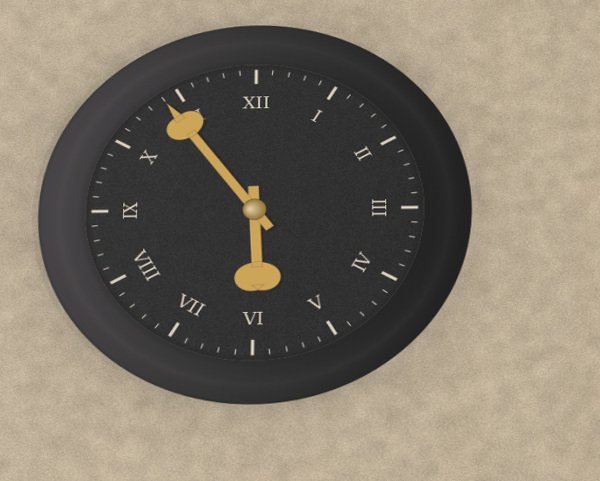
5:54
